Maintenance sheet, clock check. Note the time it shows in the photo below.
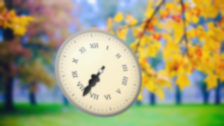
7:38
